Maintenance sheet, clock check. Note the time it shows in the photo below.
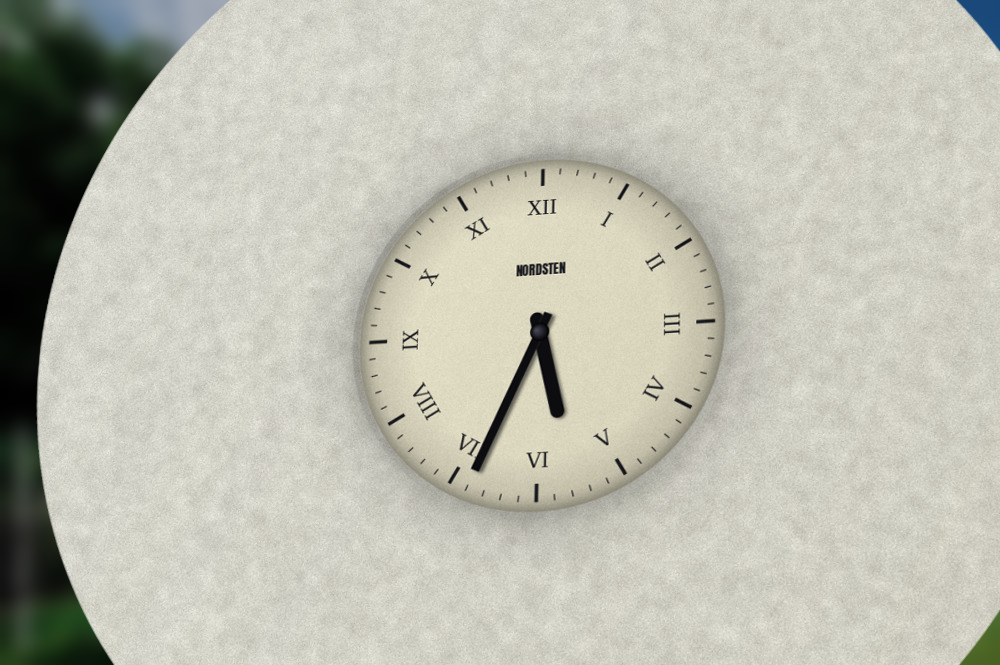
5:34
